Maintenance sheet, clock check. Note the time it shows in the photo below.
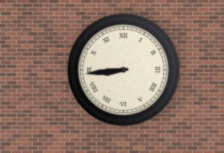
8:44
